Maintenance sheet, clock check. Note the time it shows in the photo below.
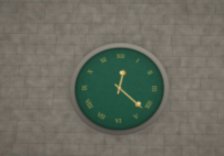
12:22
